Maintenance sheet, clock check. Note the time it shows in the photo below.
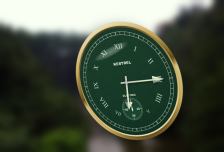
6:15
